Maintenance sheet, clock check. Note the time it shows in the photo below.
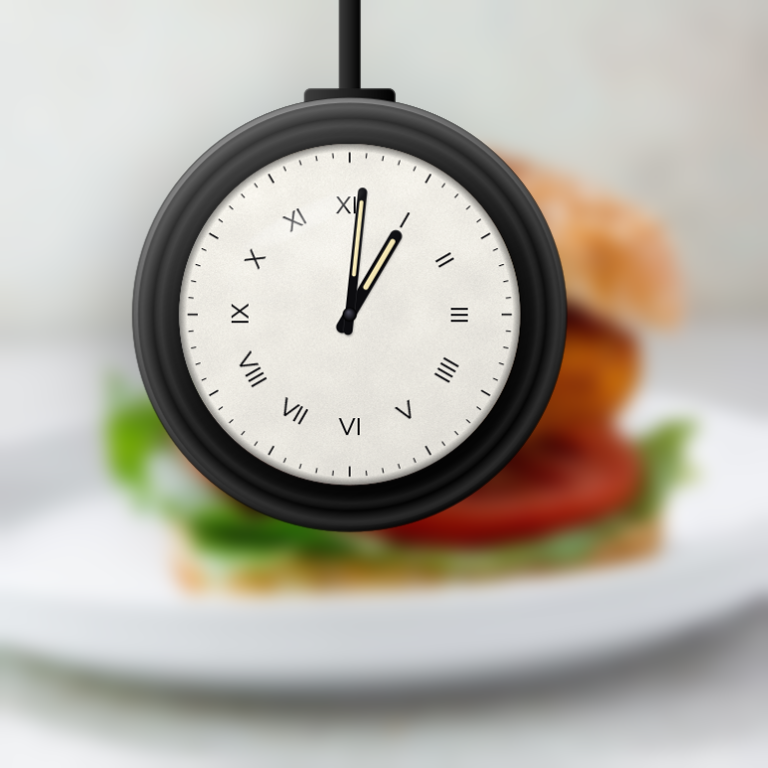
1:01
